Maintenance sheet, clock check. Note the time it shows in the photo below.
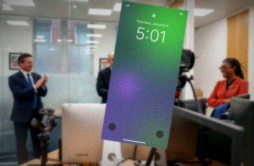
5:01
